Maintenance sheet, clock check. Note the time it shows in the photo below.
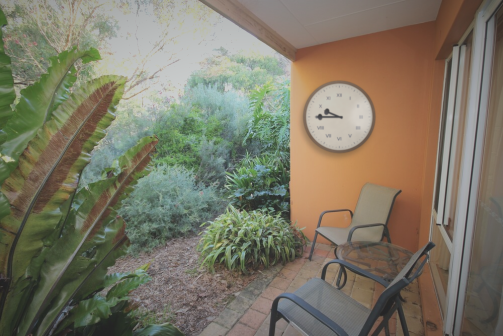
9:45
